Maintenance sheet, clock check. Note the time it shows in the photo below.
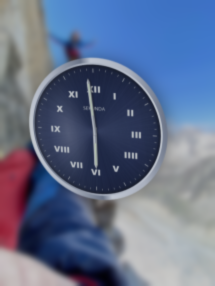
5:59
